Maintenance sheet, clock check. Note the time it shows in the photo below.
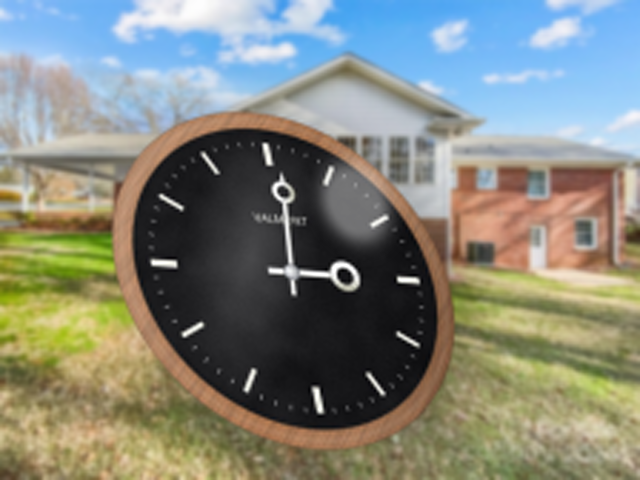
3:01
